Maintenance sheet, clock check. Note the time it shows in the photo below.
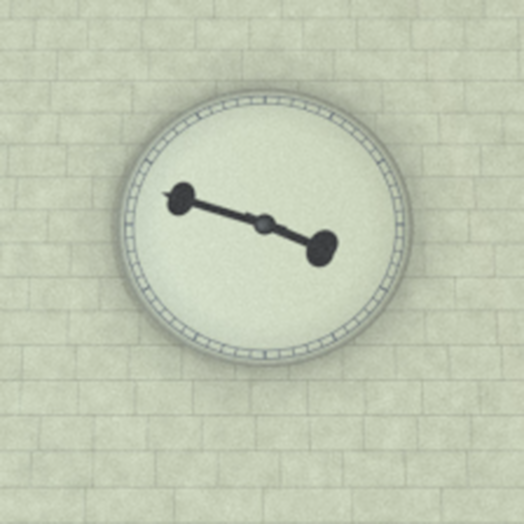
3:48
